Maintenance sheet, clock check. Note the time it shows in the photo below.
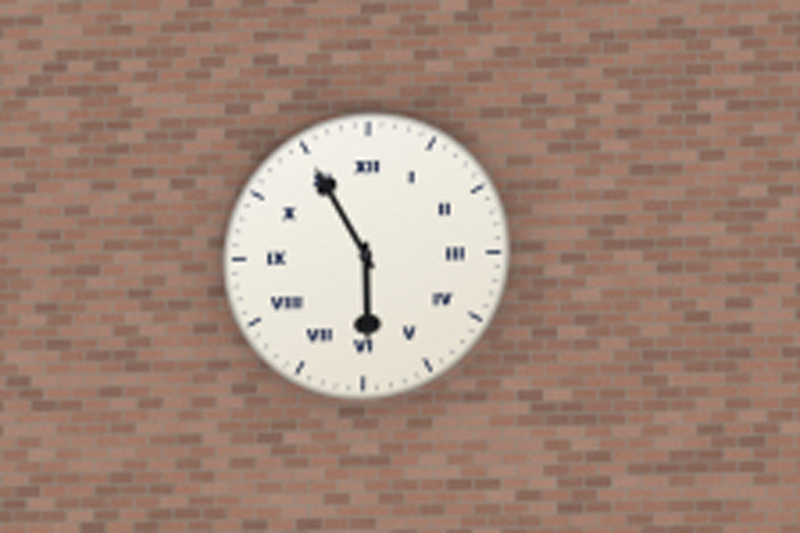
5:55
